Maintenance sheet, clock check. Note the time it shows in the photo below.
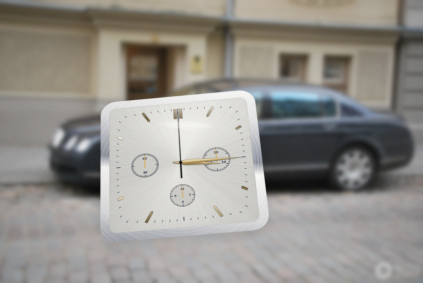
3:15
